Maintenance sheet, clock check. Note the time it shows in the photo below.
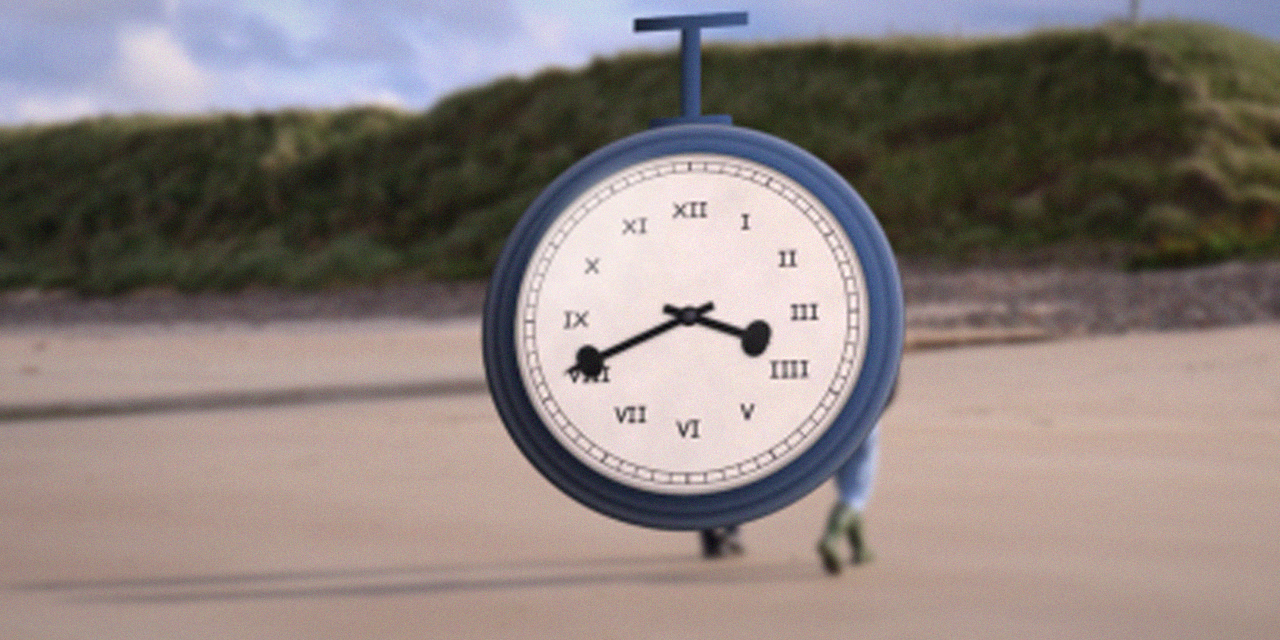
3:41
